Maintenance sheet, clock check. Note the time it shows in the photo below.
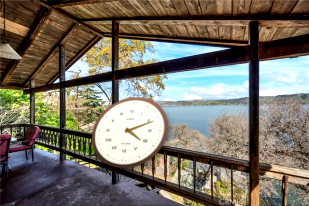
4:11
